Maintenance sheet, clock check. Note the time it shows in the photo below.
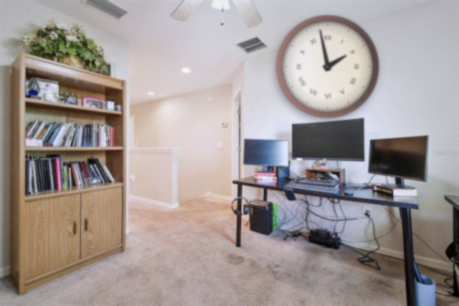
1:58
